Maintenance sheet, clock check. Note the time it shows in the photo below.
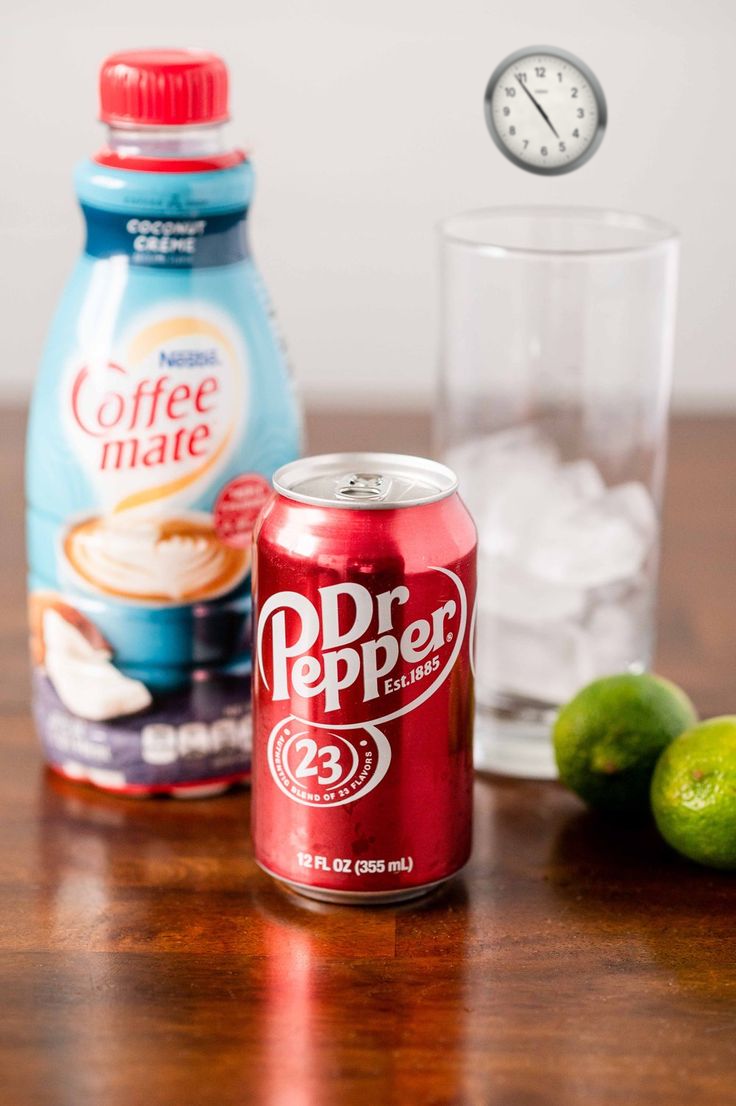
4:54
